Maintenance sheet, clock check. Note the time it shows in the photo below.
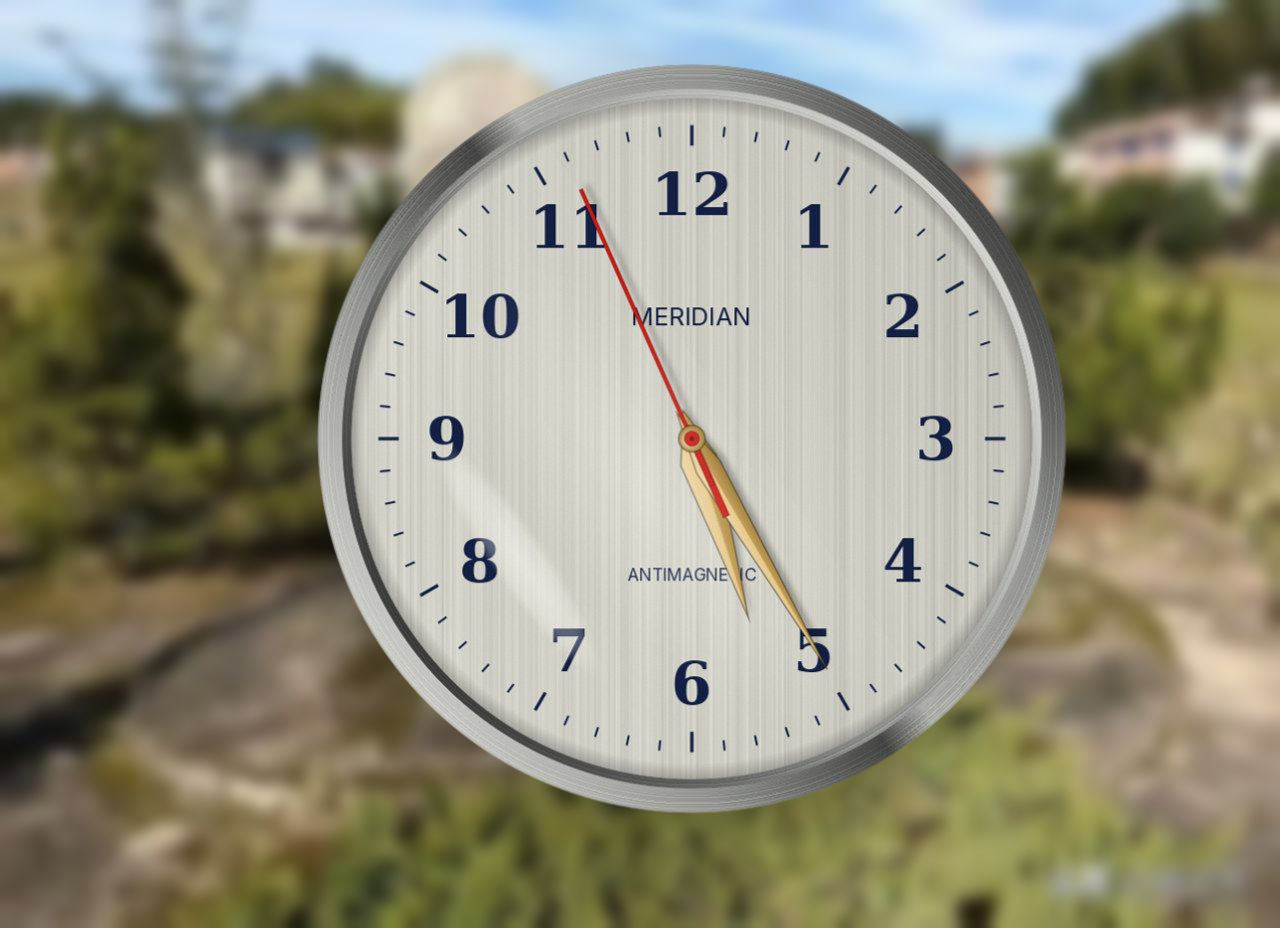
5:24:56
